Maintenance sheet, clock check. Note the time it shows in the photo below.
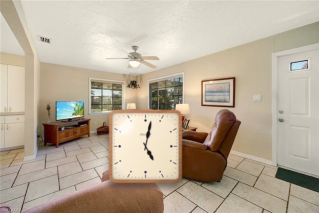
5:02
